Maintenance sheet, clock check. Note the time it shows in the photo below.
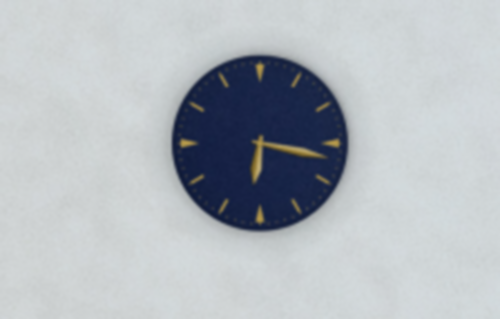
6:17
